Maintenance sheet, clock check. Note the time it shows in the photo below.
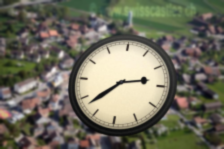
2:38
